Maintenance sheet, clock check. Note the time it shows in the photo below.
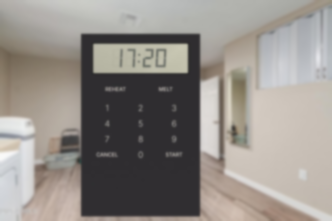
17:20
